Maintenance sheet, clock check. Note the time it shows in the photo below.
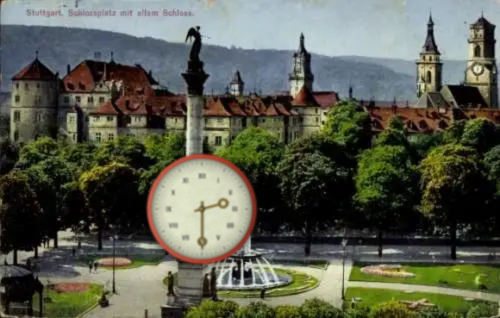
2:30
